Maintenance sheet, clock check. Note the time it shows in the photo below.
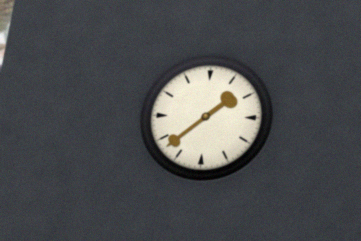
1:38
